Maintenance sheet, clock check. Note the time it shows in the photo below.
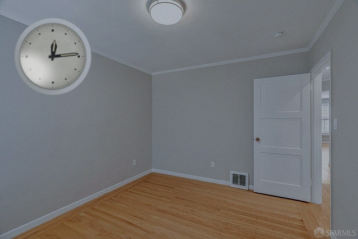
12:14
